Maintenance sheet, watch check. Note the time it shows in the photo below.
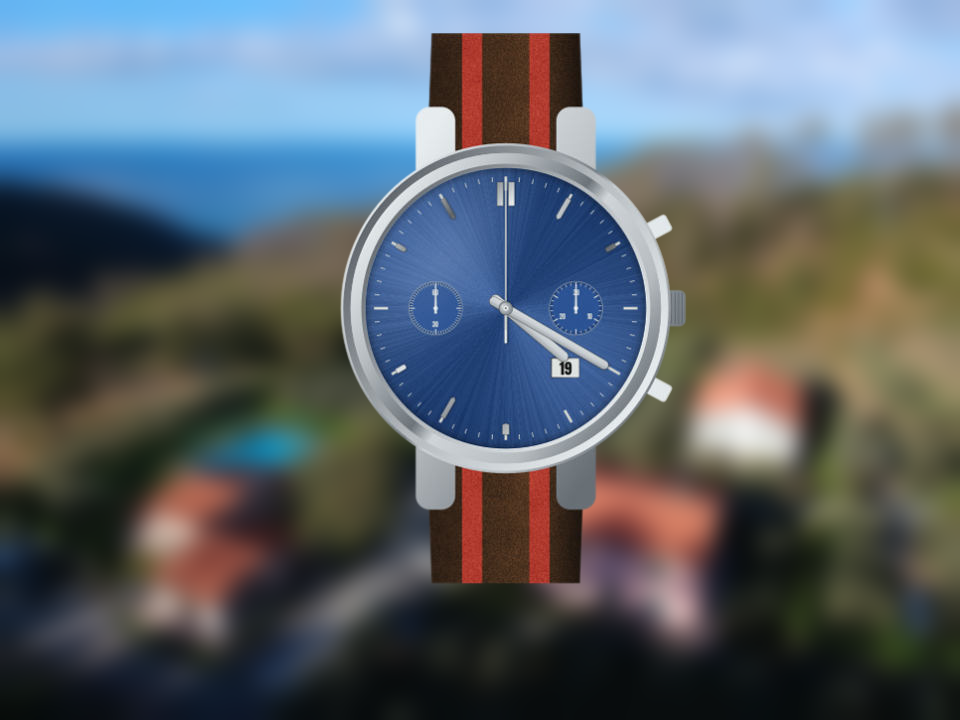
4:20
